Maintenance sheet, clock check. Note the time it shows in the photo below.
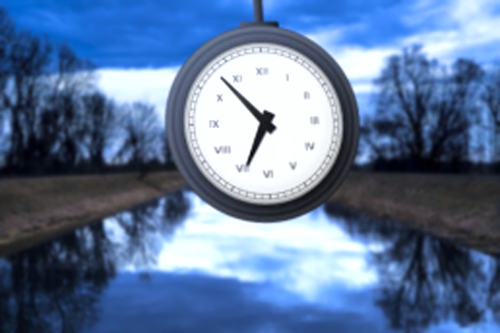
6:53
